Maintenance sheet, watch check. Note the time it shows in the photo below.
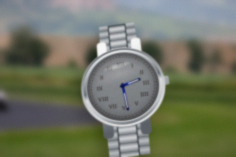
2:29
